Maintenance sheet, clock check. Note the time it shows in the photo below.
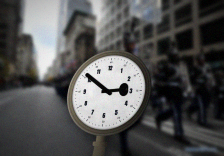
2:51
